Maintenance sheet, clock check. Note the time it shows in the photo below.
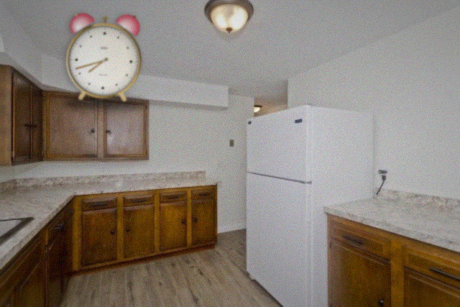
7:42
